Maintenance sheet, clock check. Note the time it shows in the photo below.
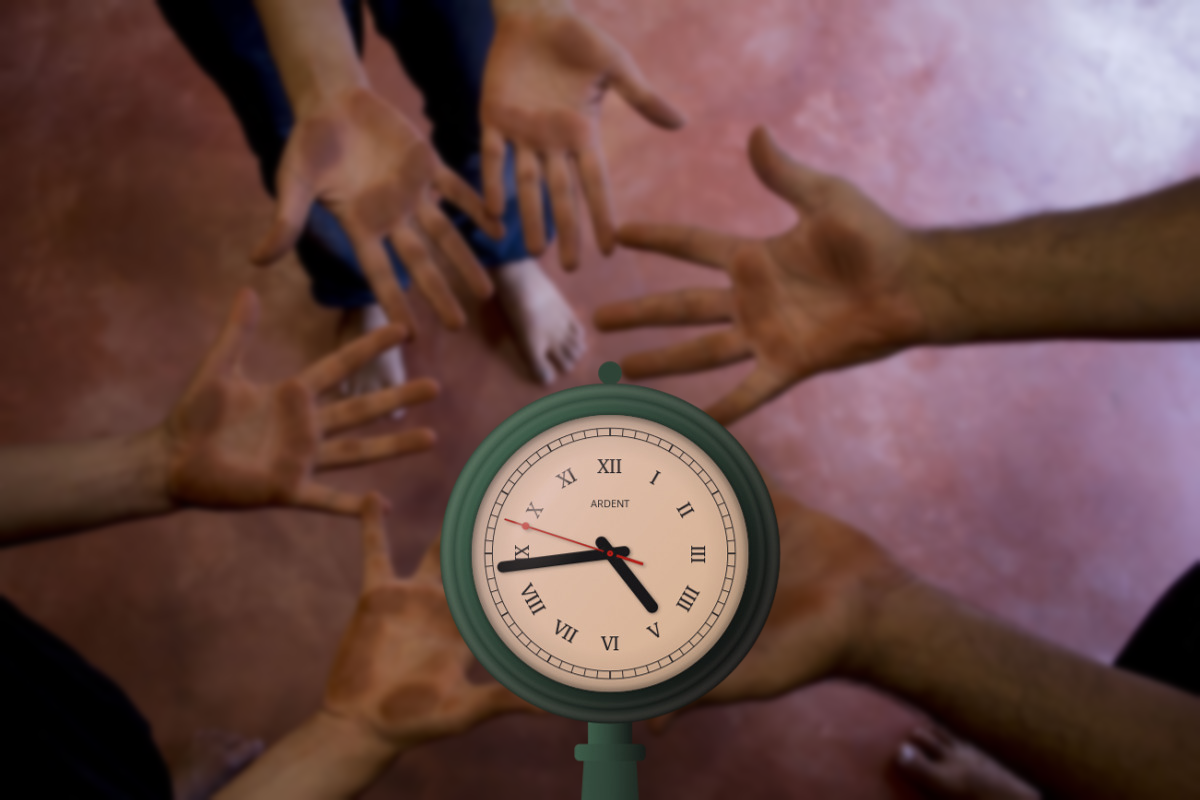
4:43:48
